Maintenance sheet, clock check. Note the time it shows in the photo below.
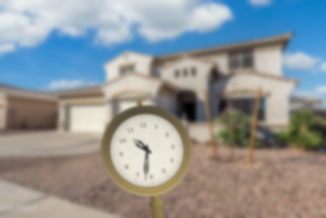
10:32
